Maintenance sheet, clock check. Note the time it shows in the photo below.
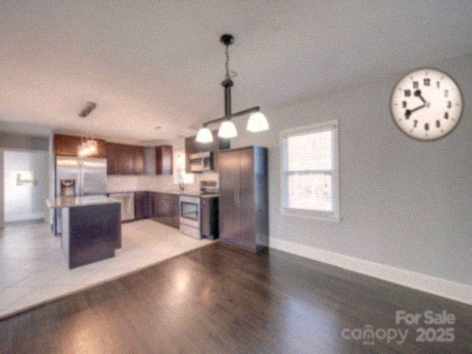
10:41
